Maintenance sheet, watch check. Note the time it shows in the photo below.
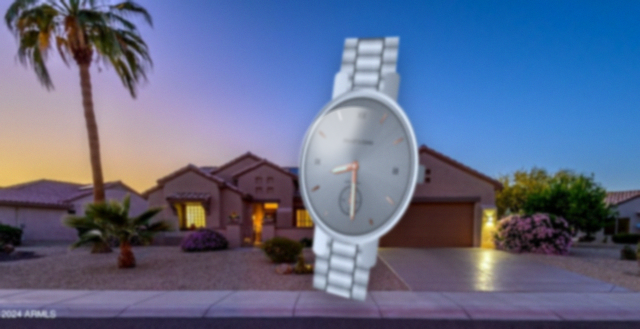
8:29
